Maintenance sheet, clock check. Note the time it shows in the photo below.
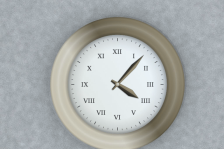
4:07
